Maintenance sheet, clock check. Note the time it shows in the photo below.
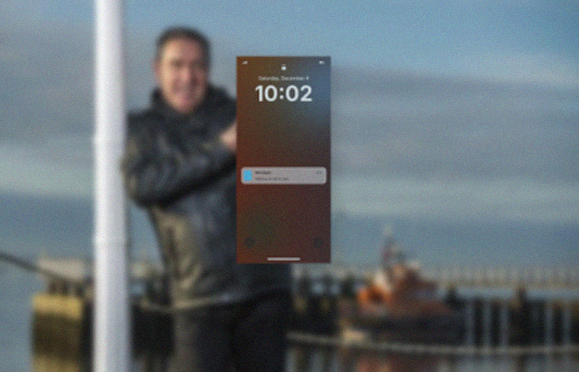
10:02
